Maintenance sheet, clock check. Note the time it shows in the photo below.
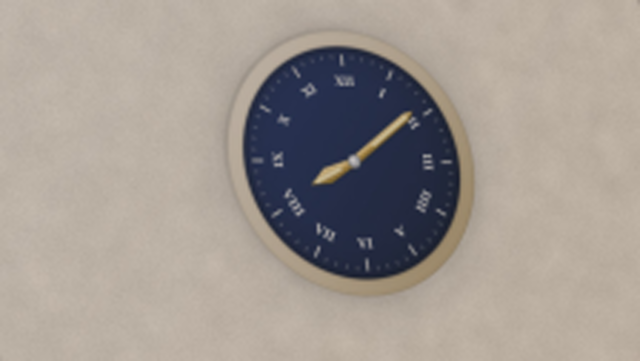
8:09
